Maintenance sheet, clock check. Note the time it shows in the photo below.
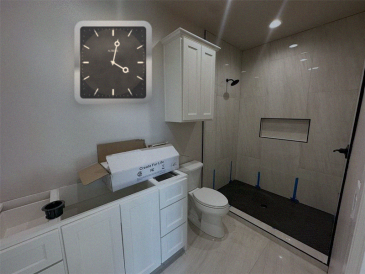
4:02
